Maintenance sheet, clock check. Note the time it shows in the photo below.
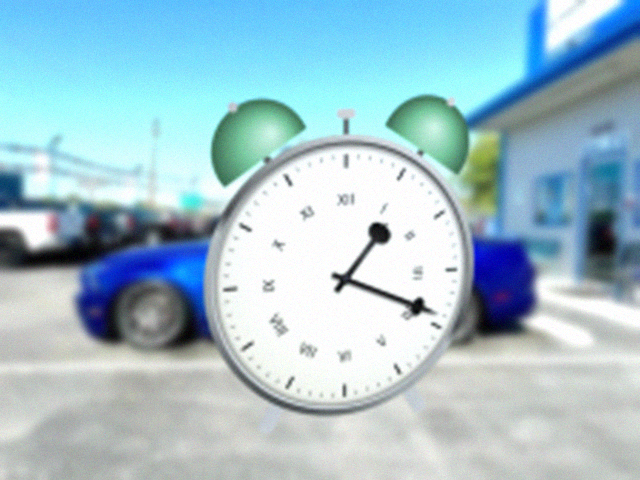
1:19
